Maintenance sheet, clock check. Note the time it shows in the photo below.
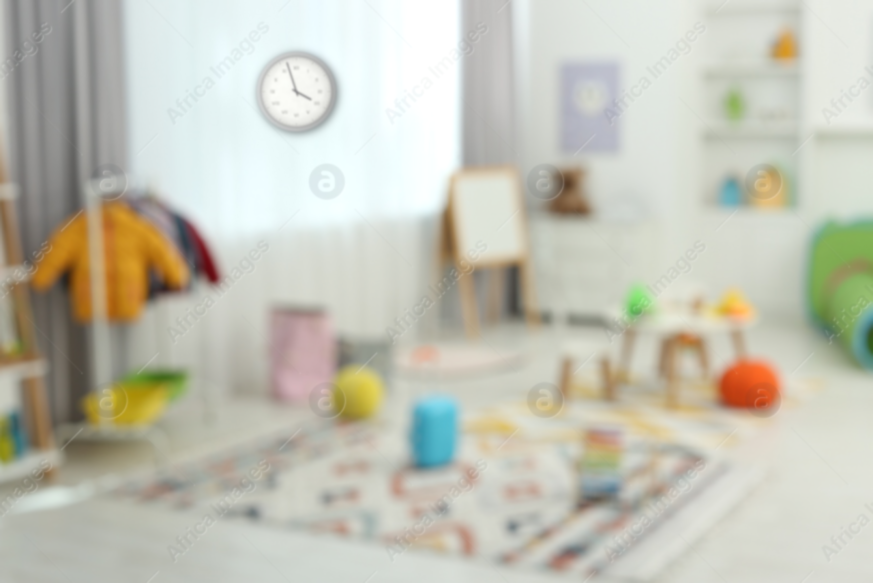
3:57
